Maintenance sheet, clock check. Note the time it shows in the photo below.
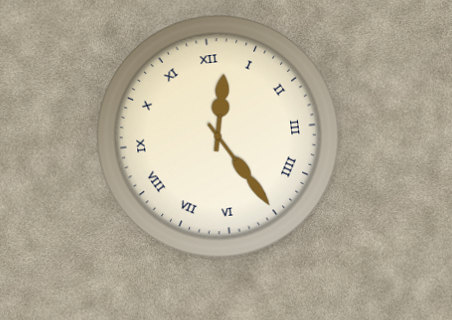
12:25
